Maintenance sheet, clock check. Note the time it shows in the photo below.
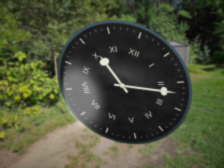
10:12
